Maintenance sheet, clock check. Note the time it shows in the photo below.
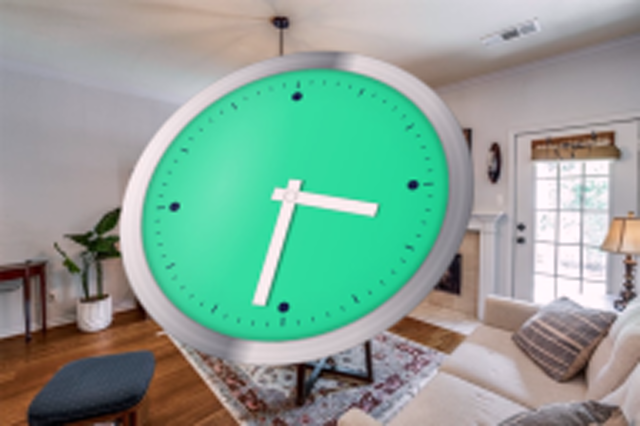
3:32
